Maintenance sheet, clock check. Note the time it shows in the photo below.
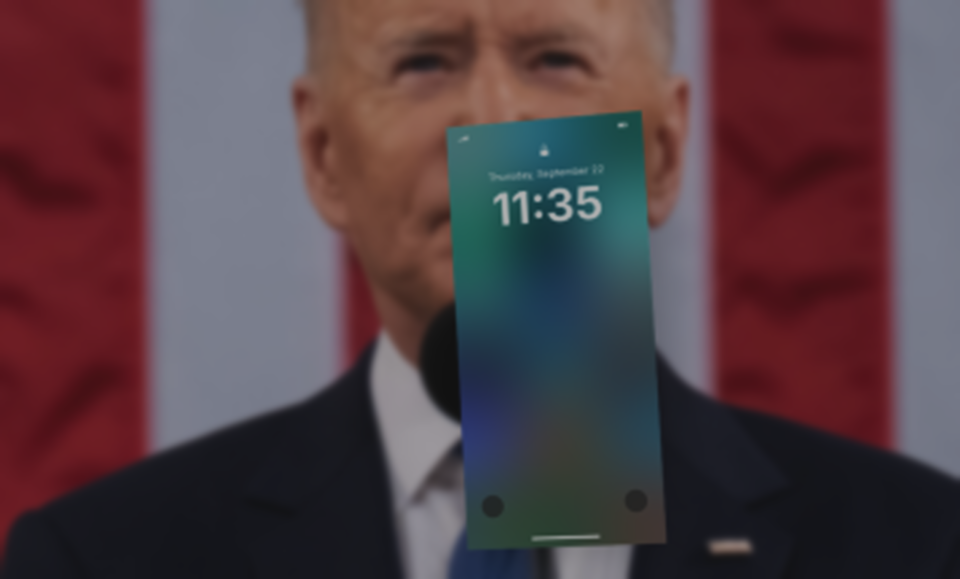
11:35
